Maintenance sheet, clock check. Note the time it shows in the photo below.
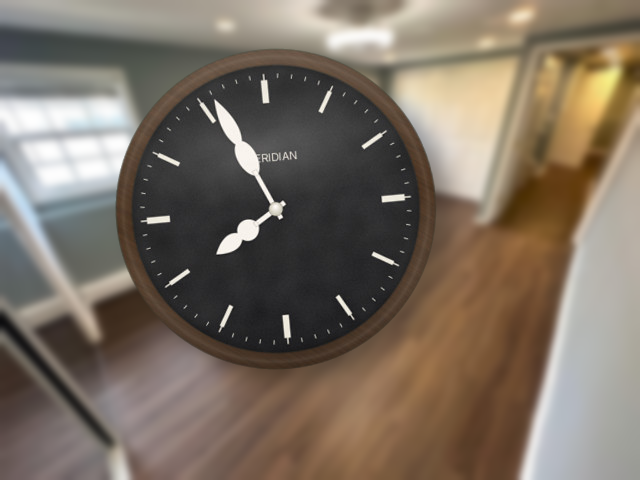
7:56
